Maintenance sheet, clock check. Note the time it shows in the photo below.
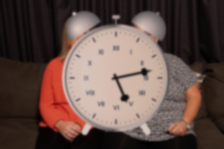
5:13
